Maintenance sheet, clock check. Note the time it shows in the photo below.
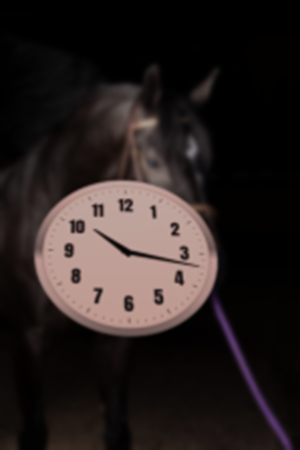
10:17
